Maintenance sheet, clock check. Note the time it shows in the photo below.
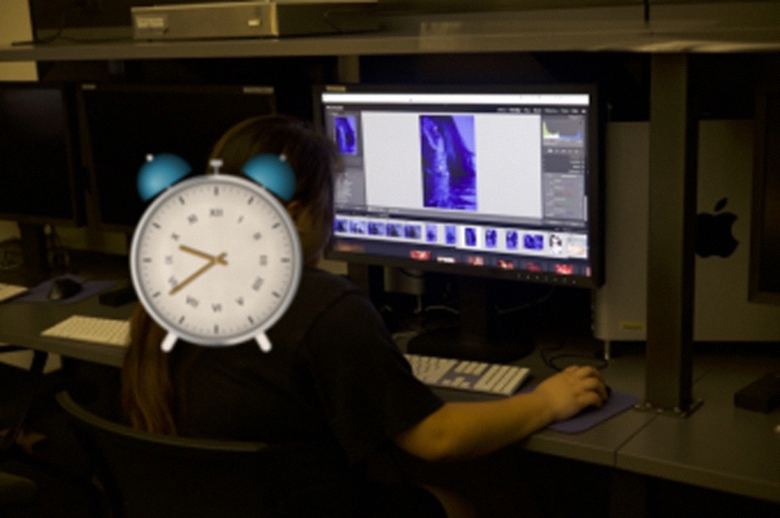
9:39
